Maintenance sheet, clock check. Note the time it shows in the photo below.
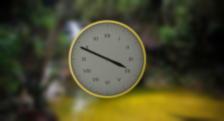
3:49
